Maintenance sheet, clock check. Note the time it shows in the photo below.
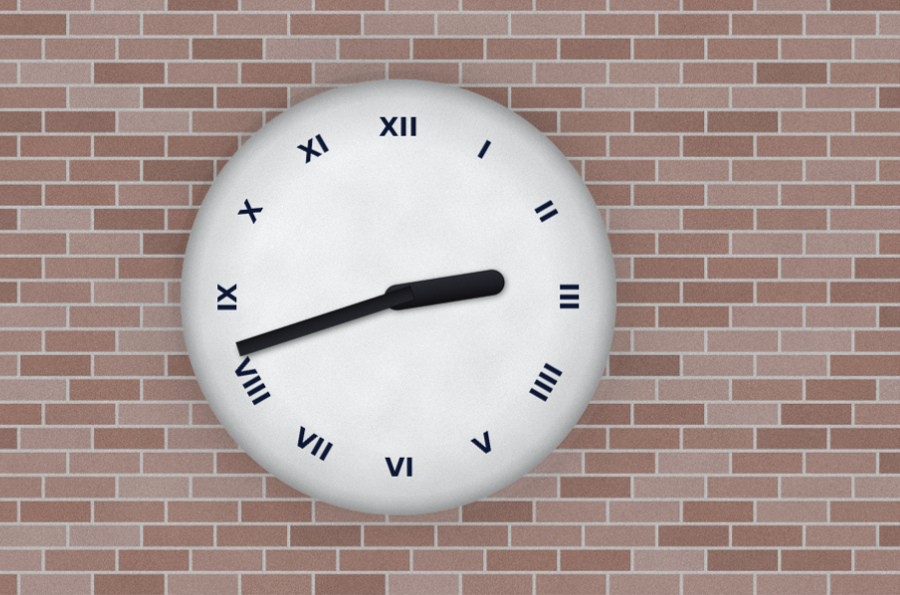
2:42
